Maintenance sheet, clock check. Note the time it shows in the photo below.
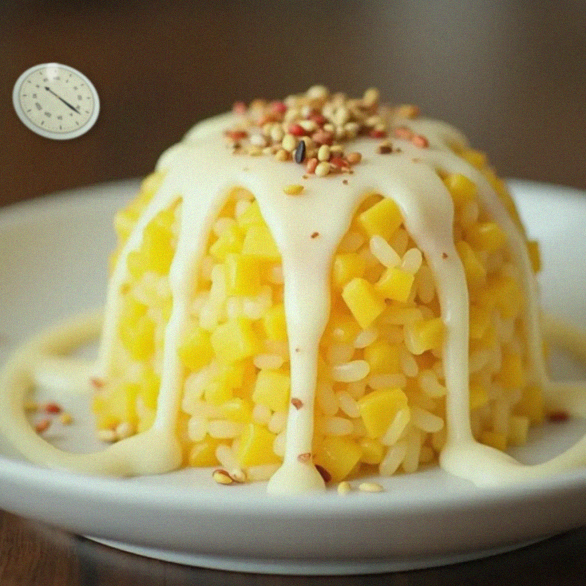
10:22
